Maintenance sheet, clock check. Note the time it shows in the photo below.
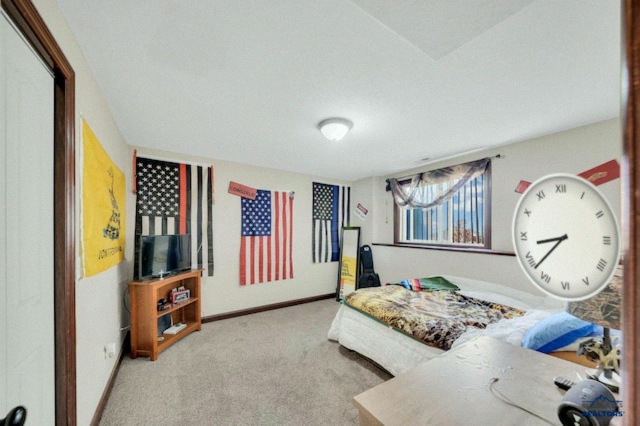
8:38
